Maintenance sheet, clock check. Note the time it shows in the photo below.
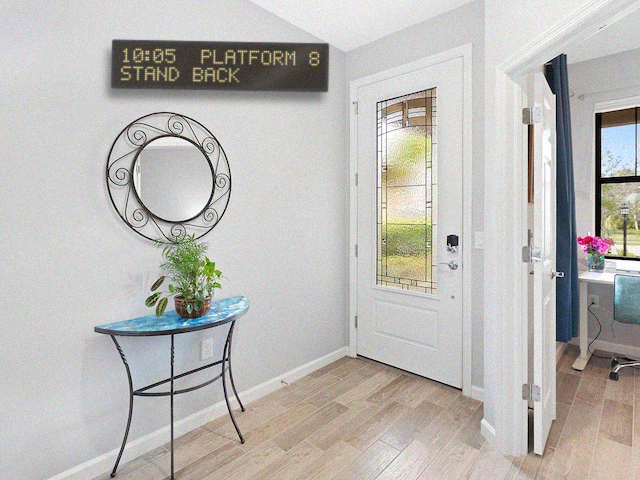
10:05
